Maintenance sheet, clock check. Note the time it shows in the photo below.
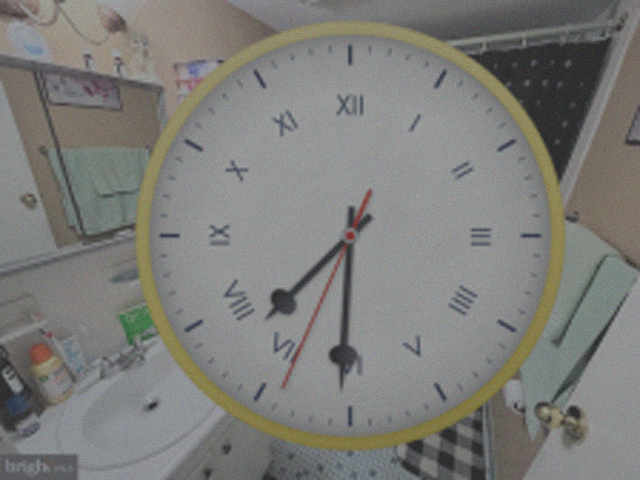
7:30:34
